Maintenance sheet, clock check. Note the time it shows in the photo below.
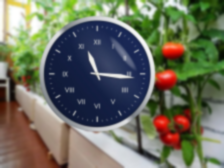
11:16
